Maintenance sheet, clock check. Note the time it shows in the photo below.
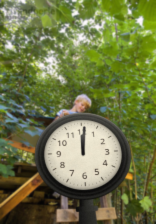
12:01
